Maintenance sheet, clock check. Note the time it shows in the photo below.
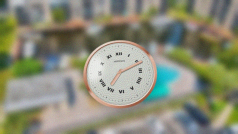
7:11
